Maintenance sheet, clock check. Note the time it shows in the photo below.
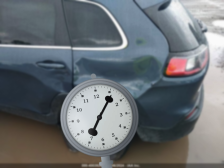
7:06
